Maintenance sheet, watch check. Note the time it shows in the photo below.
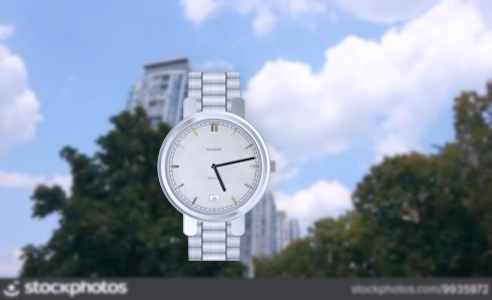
5:13
